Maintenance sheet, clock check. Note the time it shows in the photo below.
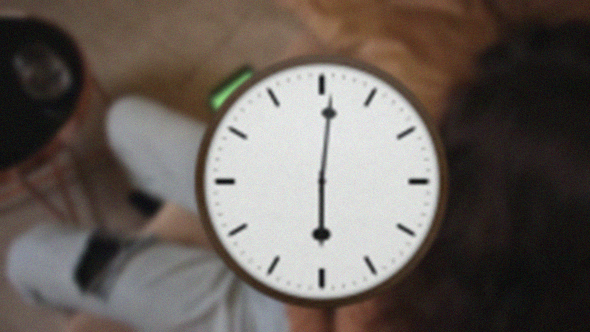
6:01
